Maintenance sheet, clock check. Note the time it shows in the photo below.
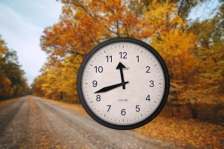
11:42
